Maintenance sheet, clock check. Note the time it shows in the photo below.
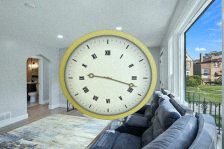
9:18
